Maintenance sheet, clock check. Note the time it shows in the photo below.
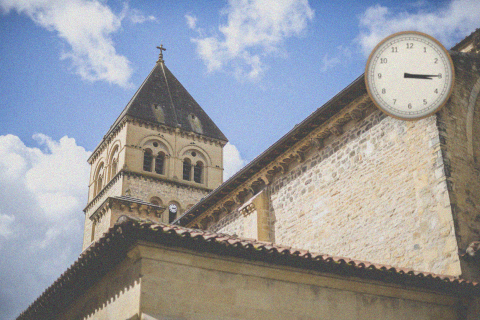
3:15
